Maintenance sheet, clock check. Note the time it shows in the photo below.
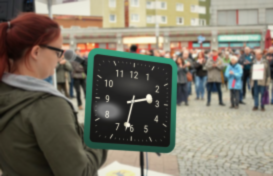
2:32
